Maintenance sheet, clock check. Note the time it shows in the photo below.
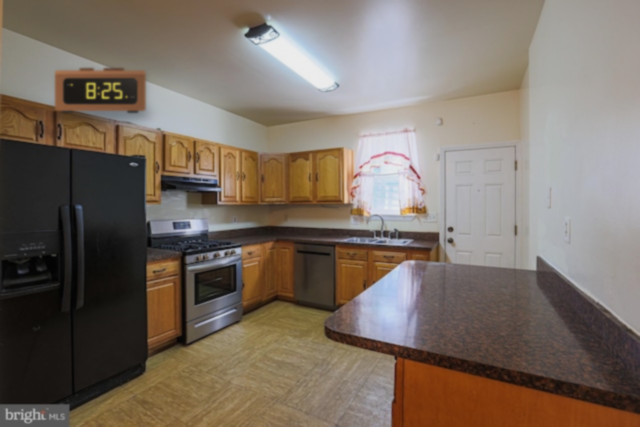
8:25
